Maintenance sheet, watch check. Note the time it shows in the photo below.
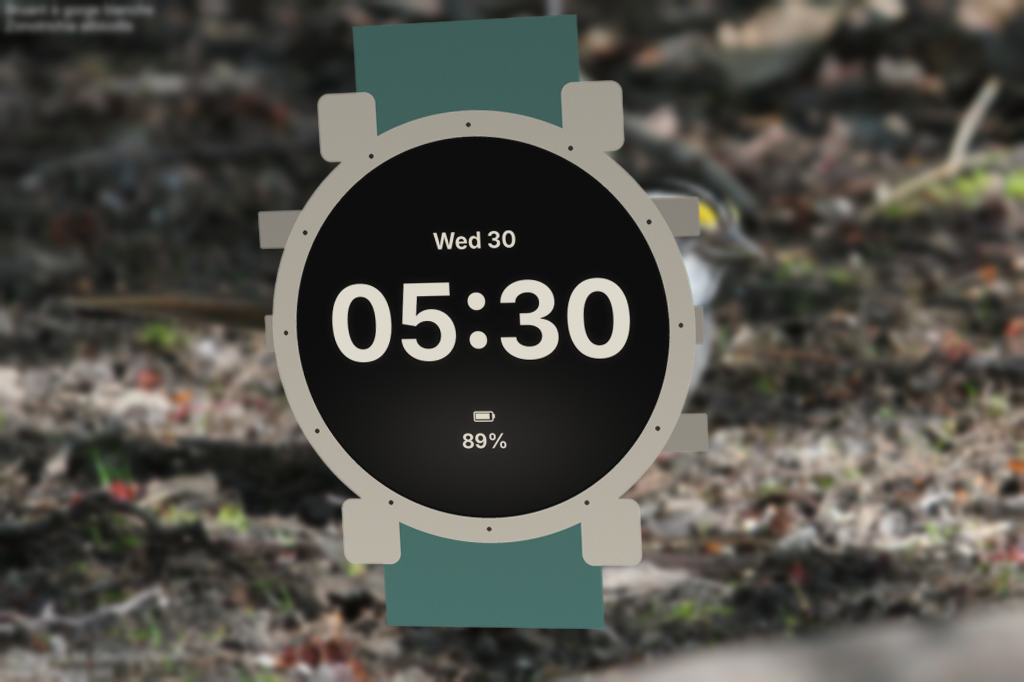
5:30
